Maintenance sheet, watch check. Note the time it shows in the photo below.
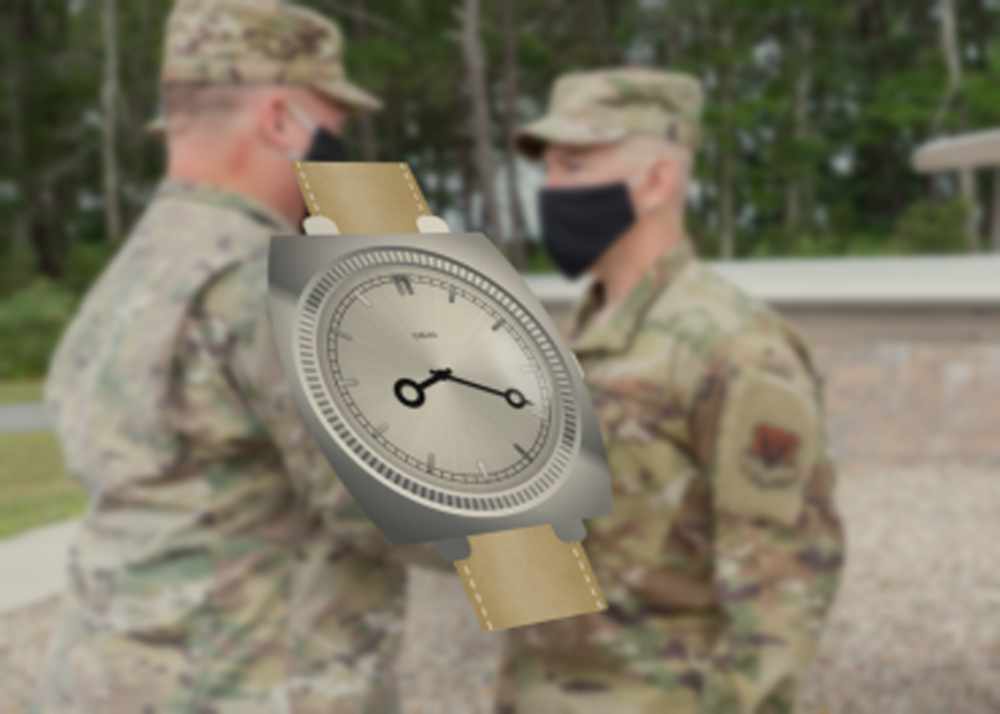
8:19
